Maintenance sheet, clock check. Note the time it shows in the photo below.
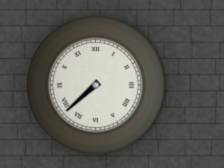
7:38
